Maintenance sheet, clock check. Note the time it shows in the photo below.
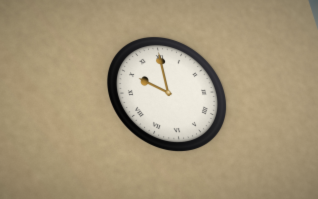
10:00
